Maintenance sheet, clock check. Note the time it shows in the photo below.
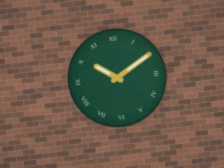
10:10
